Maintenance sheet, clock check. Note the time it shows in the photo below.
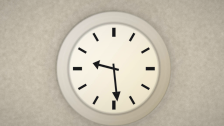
9:29
